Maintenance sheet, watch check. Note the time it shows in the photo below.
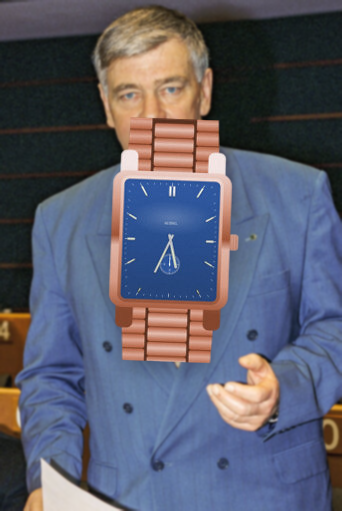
5:34
